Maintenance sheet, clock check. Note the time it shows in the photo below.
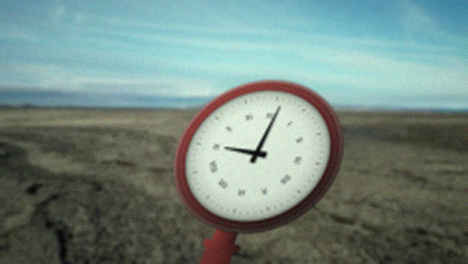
9:01
